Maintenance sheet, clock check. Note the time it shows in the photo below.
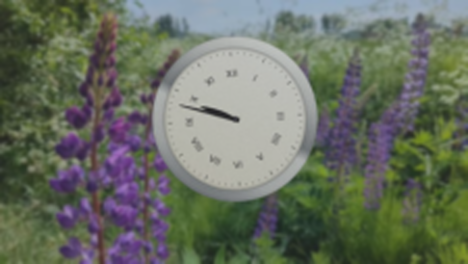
9:48
